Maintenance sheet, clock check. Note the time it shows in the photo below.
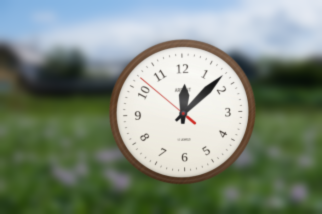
12:07:52
